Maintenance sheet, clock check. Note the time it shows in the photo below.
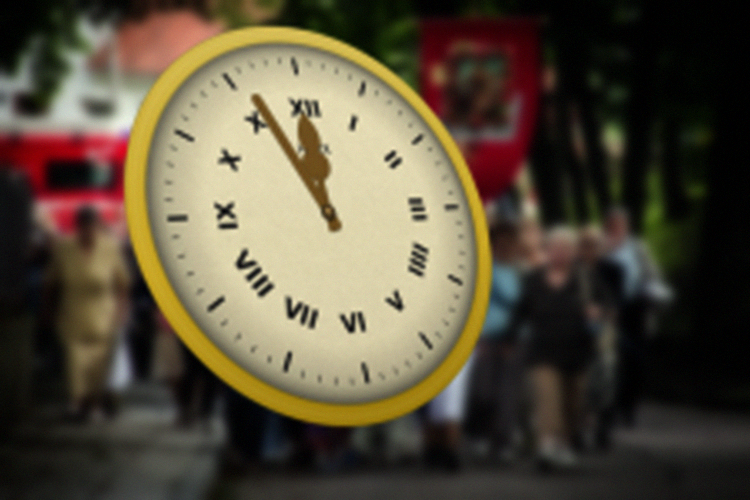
11:56
